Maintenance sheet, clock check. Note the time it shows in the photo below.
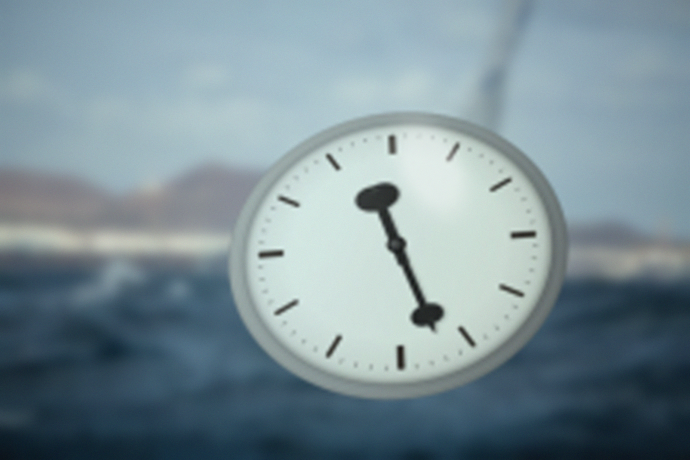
11:27
